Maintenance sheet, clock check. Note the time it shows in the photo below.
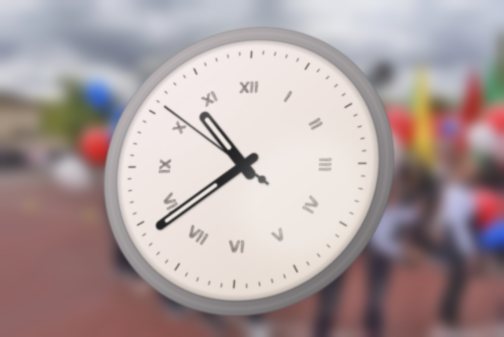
10:38:51
